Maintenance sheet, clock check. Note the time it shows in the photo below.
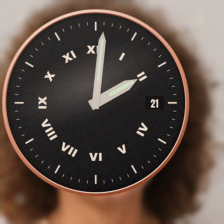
2:01
